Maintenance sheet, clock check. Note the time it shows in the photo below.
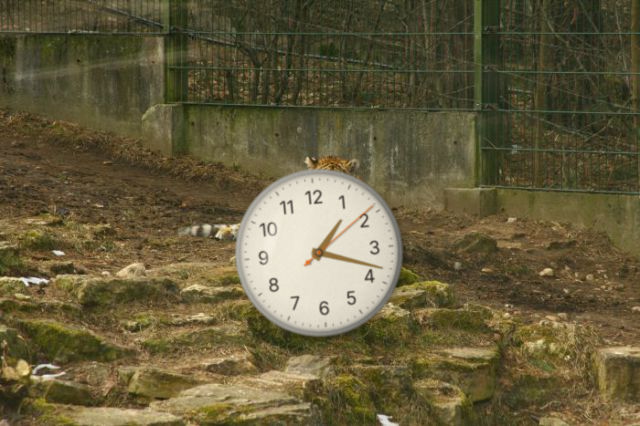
1:18:09
